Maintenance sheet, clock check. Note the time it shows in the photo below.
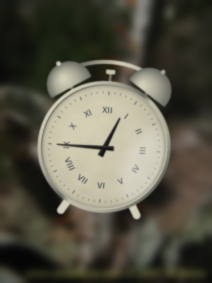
12:45
